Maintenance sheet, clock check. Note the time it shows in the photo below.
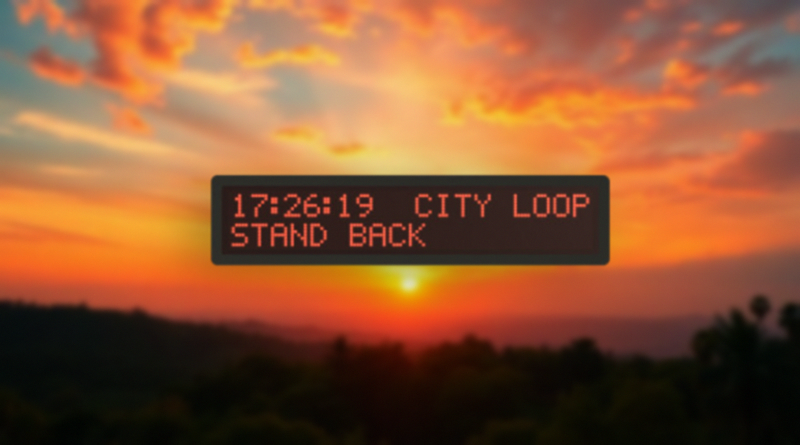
17:26:19
